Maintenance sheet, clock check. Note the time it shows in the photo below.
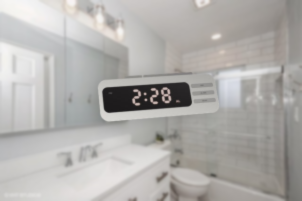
2:28
